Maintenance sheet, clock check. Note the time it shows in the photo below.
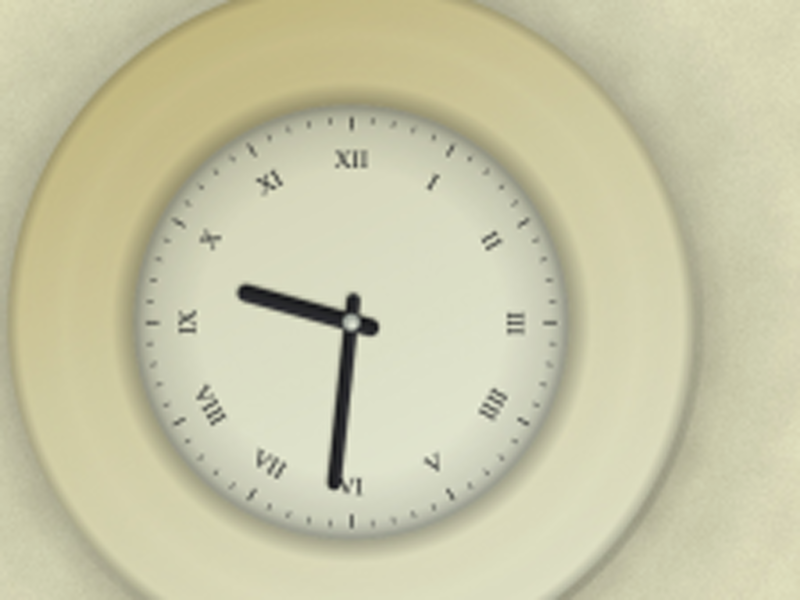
9:31
